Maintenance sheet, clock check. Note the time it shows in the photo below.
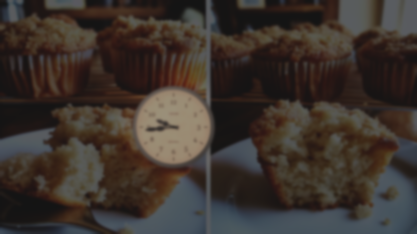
9:44
